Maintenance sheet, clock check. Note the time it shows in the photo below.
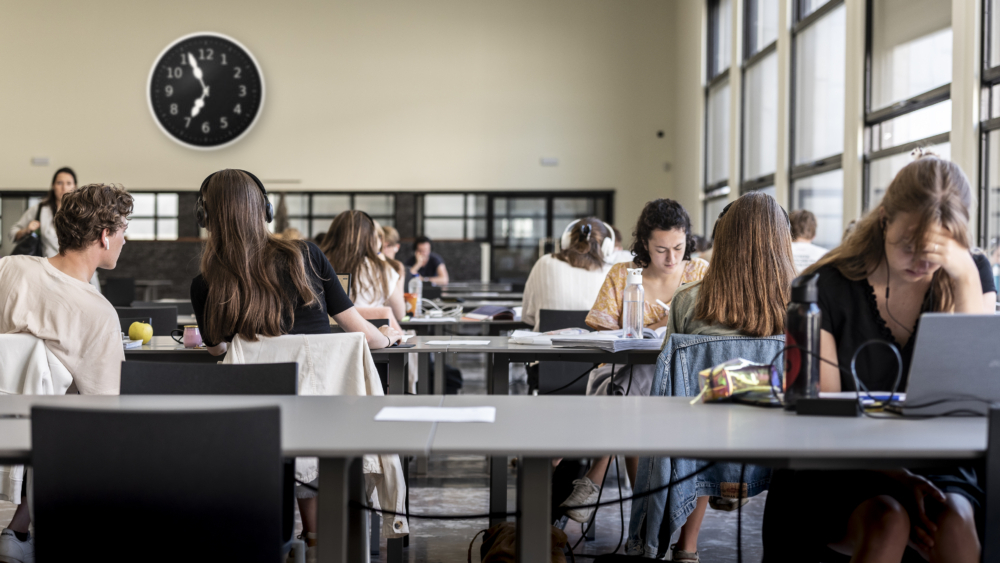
6:56
